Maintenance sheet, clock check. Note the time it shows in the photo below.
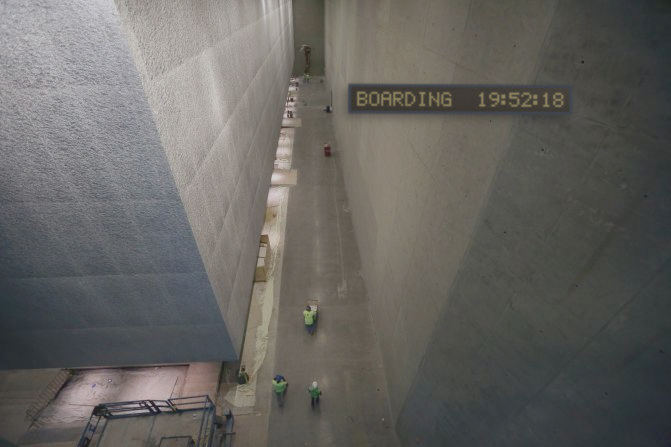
19:52:18
